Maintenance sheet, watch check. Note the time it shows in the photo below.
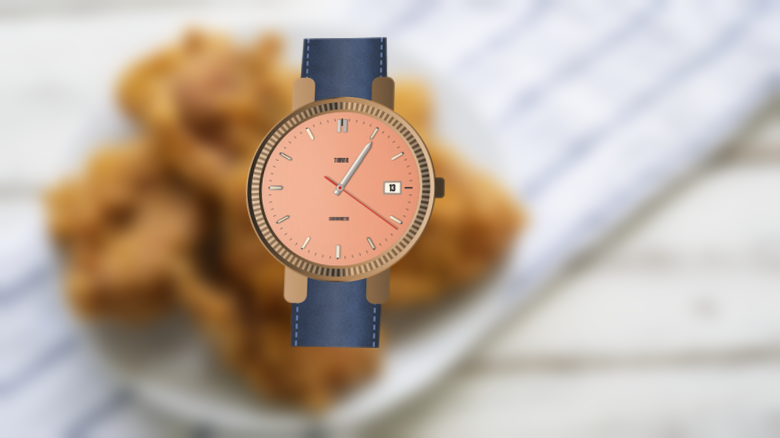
1:05:21
